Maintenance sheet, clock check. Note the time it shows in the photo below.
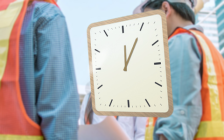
12:05
